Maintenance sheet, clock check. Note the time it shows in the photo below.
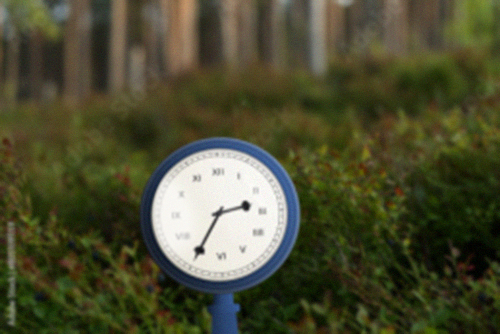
2:35
